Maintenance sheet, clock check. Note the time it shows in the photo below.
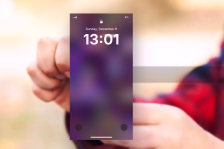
13:01
